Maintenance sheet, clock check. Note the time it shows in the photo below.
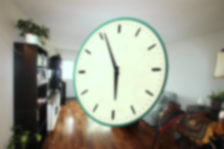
5:56
